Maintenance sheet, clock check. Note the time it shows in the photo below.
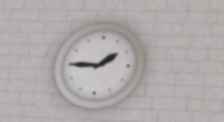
1:45
